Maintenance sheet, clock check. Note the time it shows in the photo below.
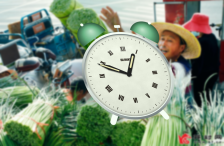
12:49
